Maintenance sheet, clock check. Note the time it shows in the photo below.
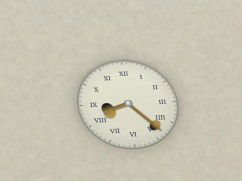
8:23
